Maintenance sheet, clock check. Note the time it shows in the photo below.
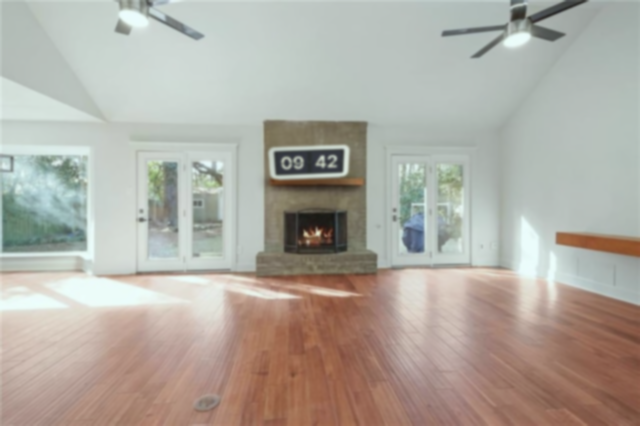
9:42
